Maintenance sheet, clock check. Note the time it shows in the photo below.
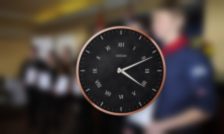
4:11
